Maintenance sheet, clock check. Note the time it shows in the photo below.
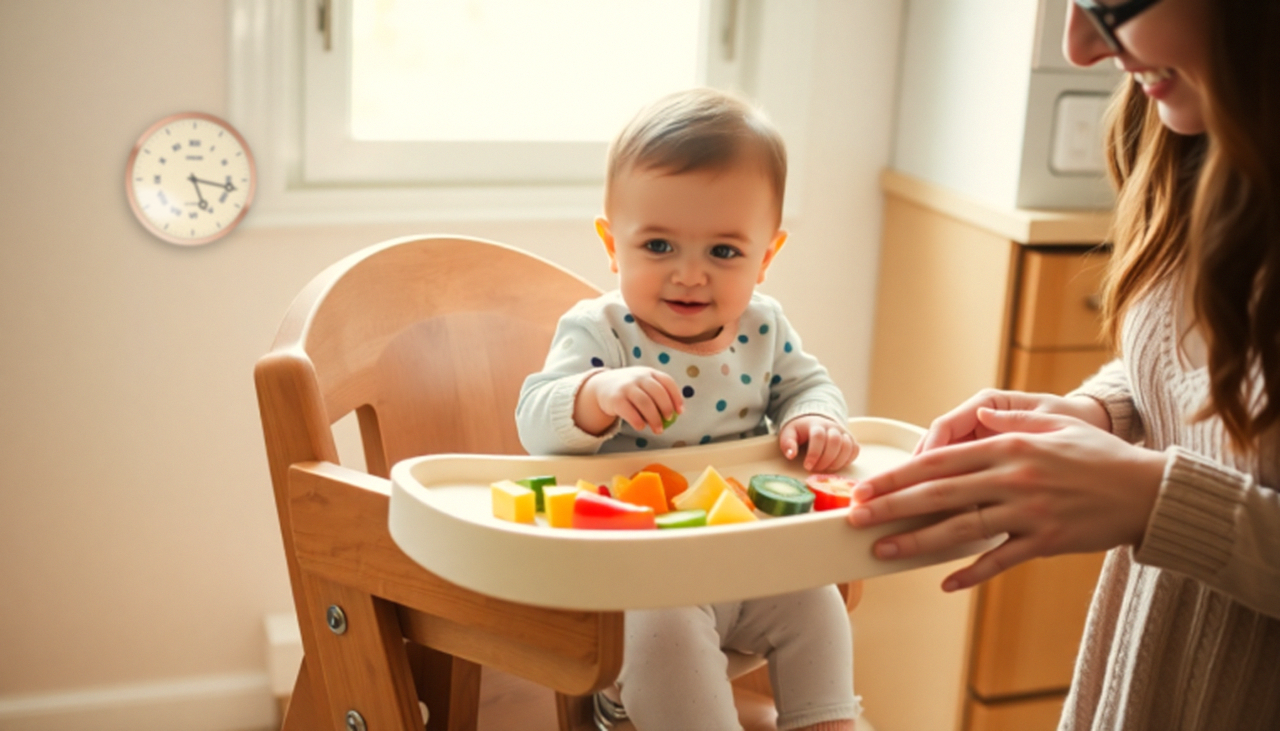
5:17
